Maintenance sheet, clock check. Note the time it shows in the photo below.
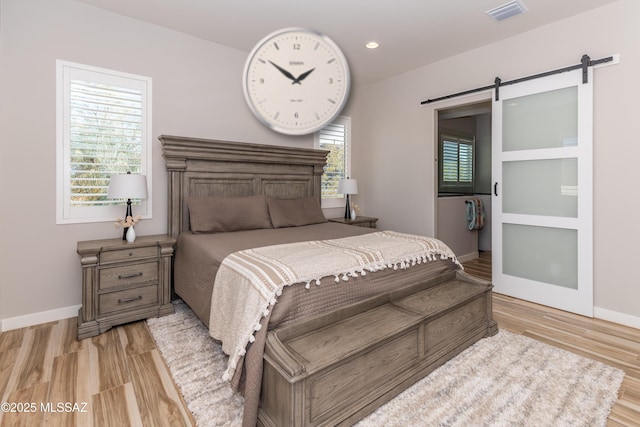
1:51
